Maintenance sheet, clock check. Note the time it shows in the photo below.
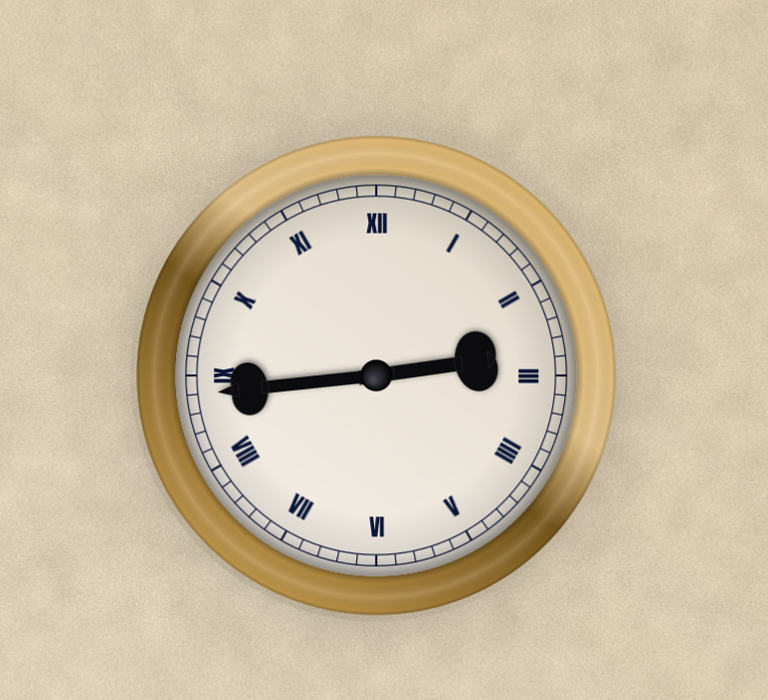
2:44
